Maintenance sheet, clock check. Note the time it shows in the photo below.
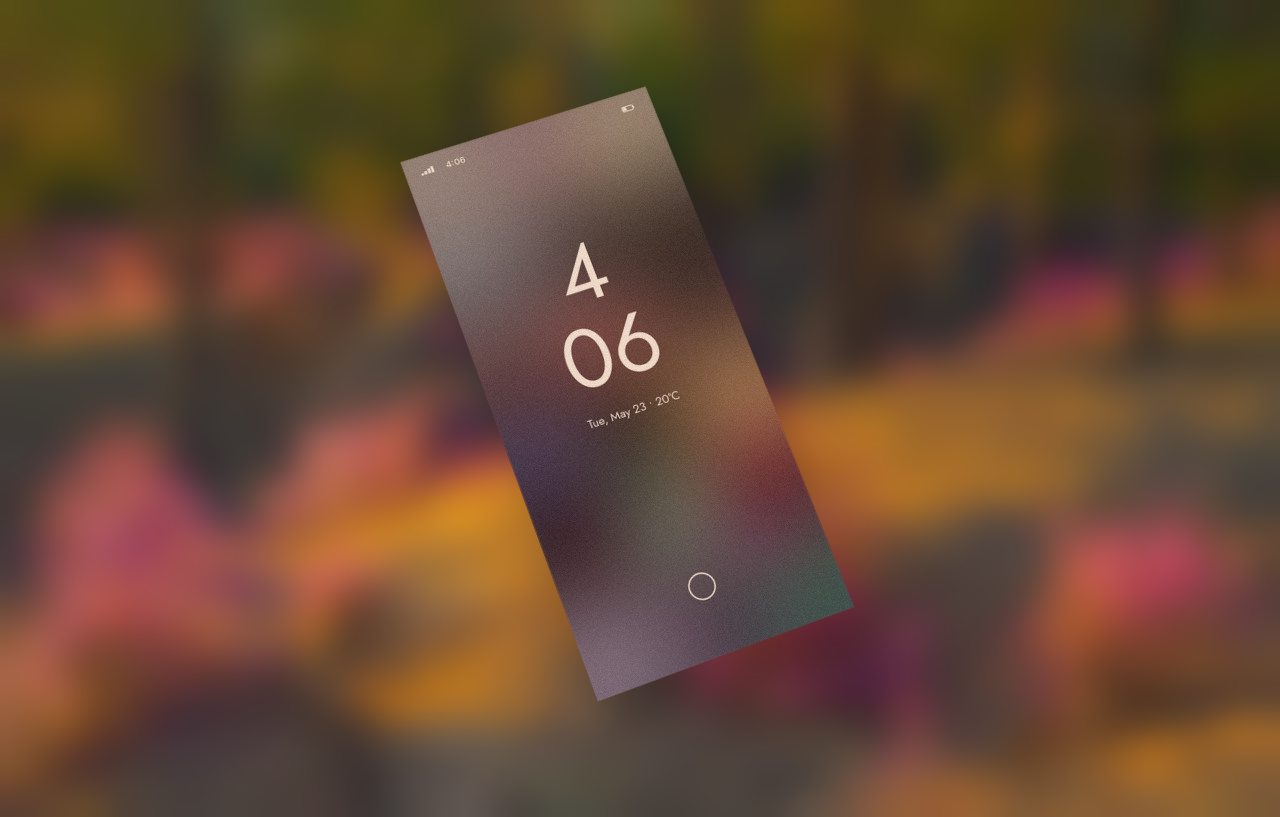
4:06
